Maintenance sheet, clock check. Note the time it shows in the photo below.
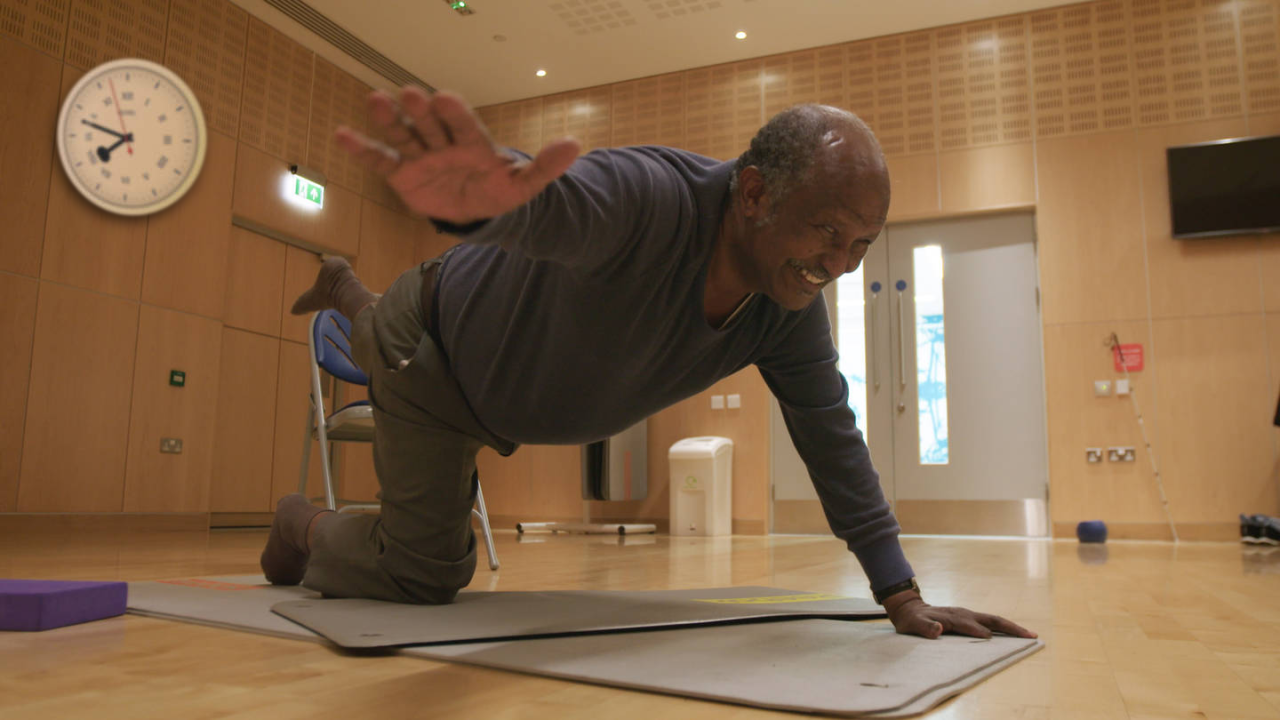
7:47:57
